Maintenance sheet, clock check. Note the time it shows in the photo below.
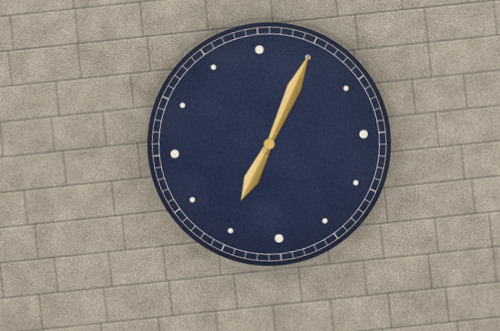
7:05
